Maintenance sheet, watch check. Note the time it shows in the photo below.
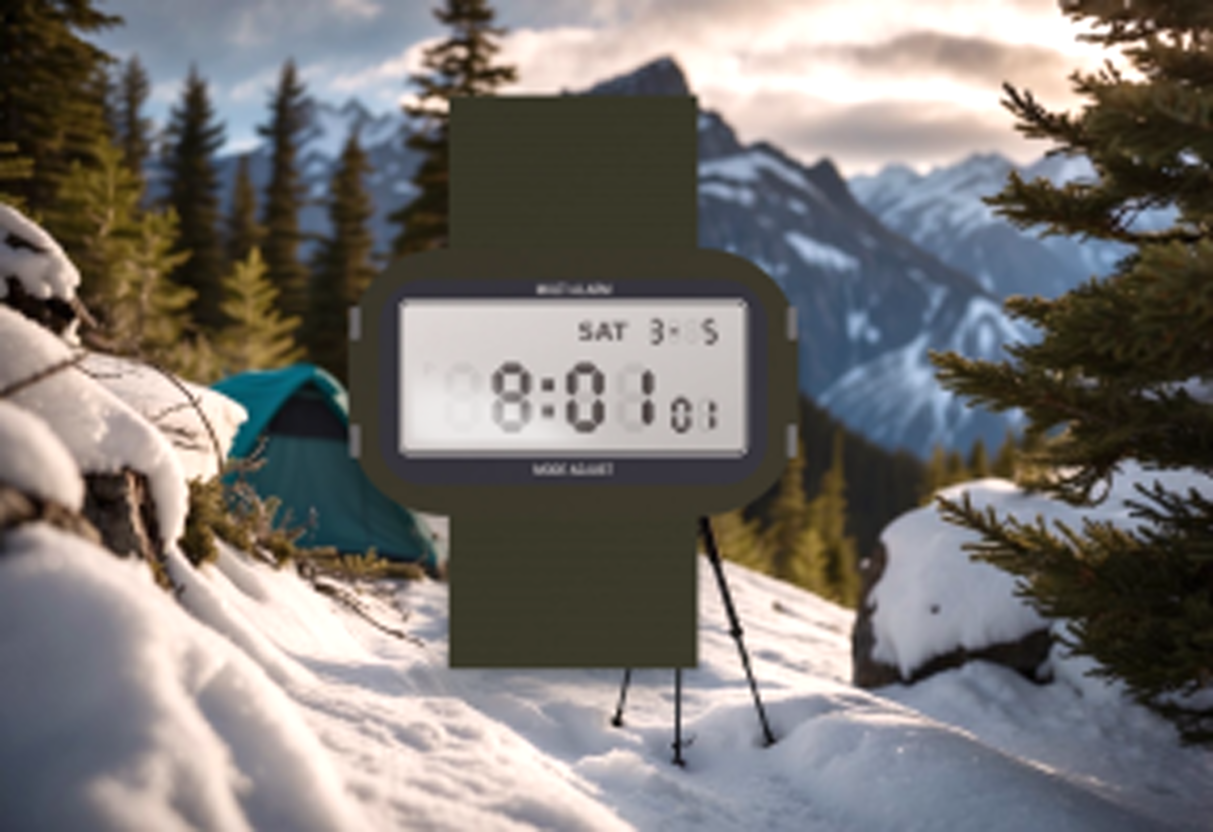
8:01:01
